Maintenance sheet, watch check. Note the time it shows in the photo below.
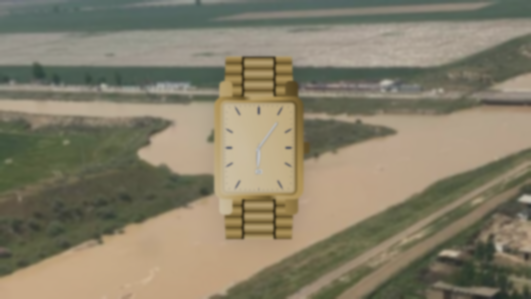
6:06
